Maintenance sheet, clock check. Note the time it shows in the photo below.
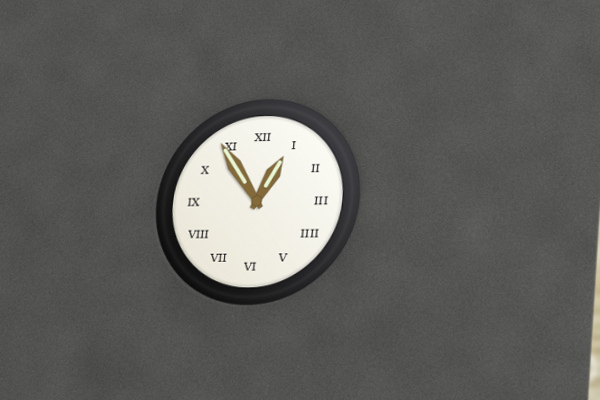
12:54
